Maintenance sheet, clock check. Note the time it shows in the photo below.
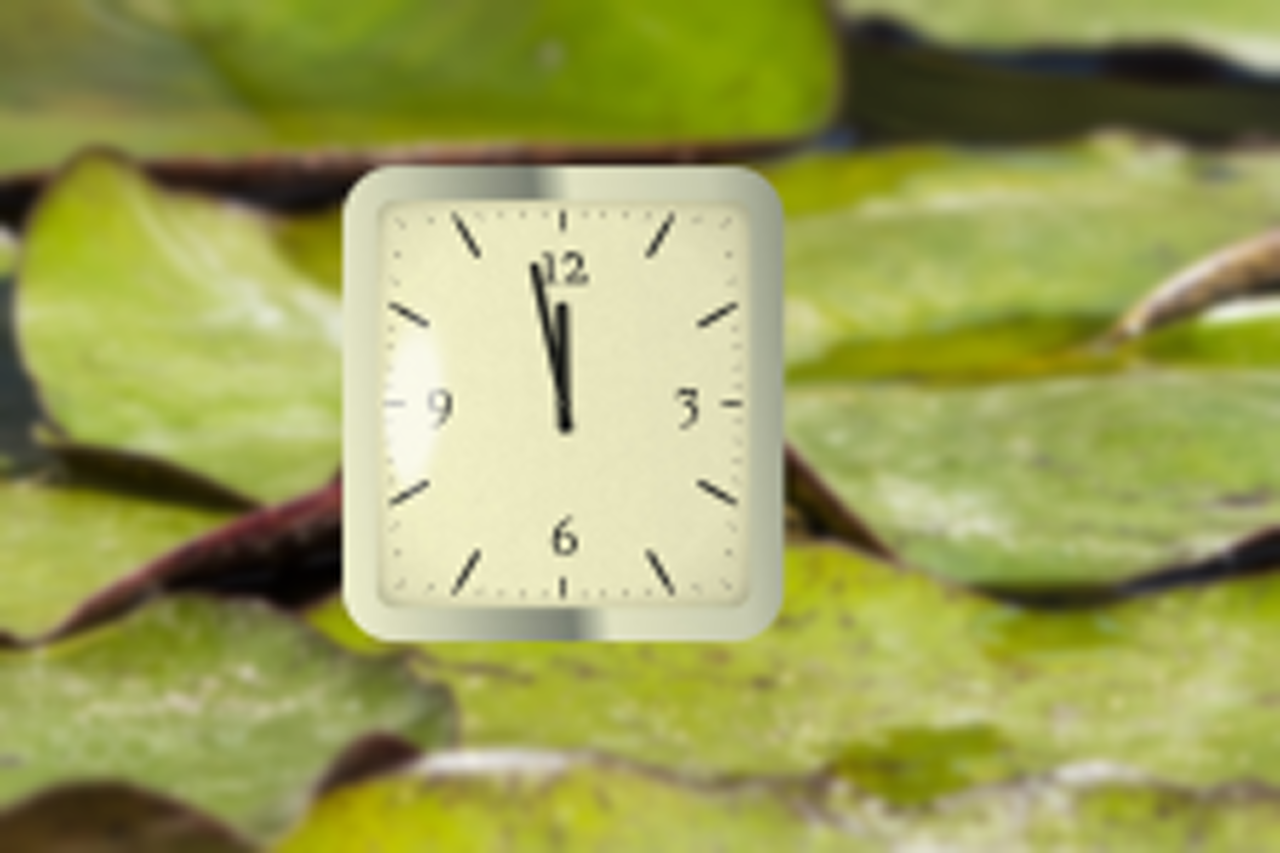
11:58
